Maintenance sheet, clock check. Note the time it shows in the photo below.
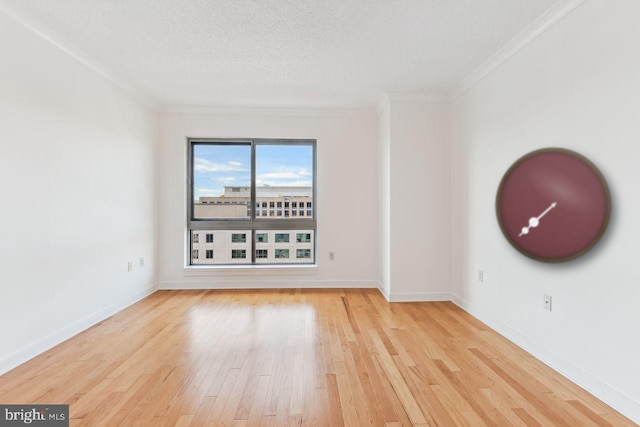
7:38
